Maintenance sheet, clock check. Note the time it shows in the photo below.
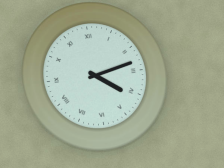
4:13
